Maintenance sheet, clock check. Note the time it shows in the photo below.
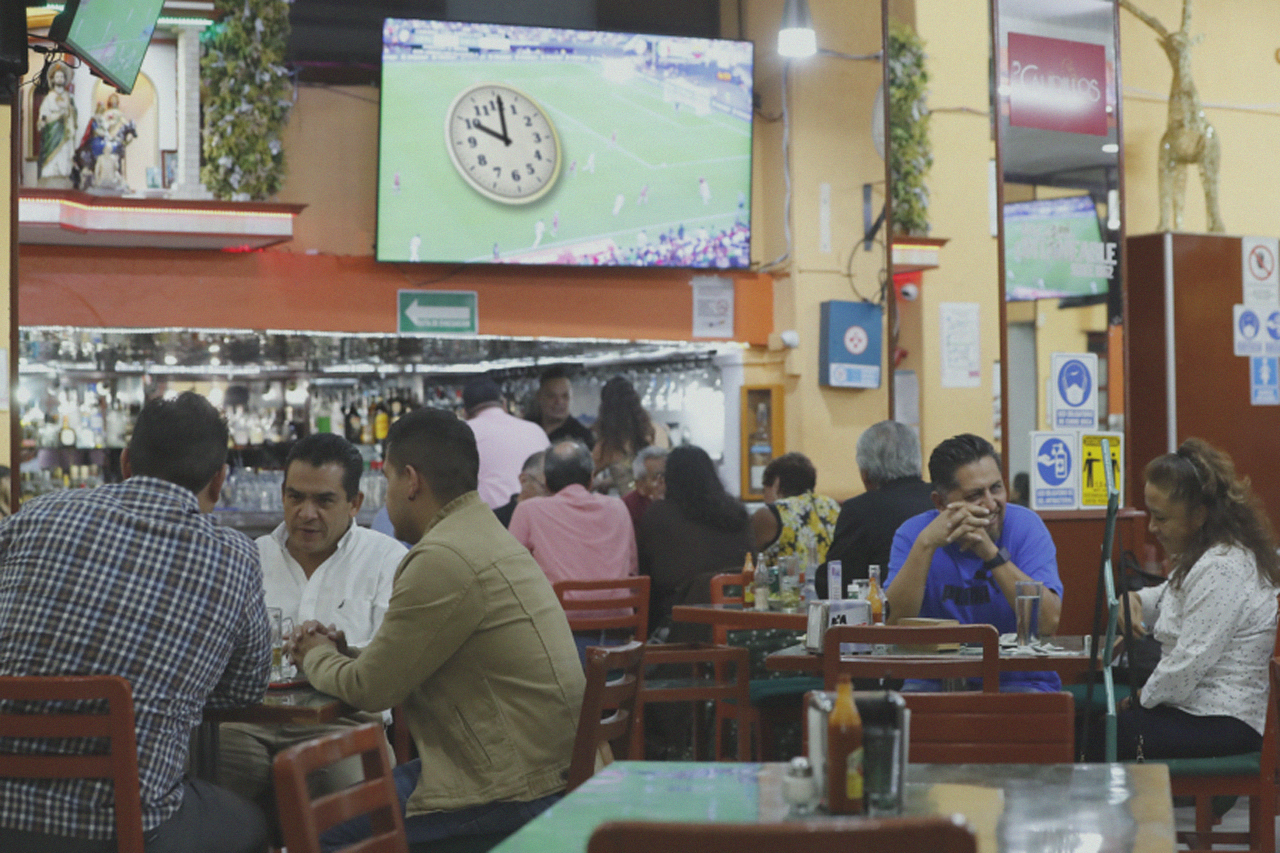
10:01
